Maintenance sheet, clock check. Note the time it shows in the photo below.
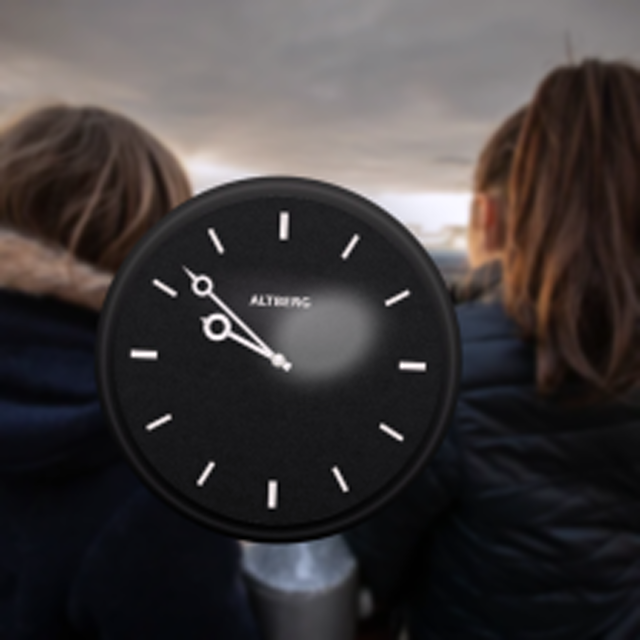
9:52
